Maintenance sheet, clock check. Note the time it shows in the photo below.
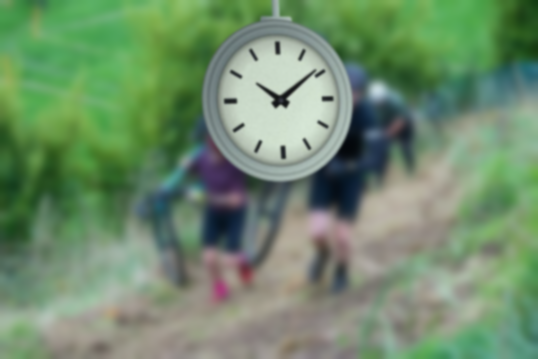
10:09
